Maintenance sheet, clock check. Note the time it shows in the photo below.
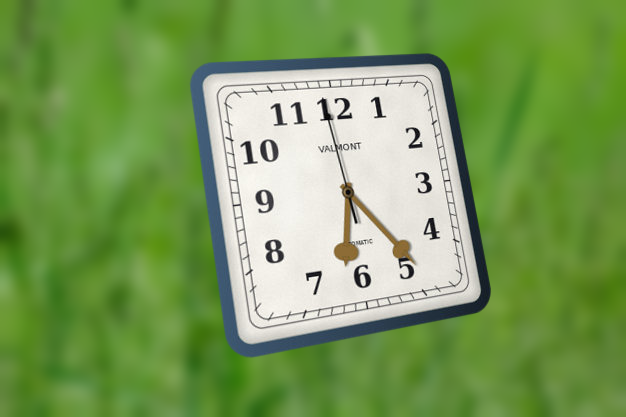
6:23:59
